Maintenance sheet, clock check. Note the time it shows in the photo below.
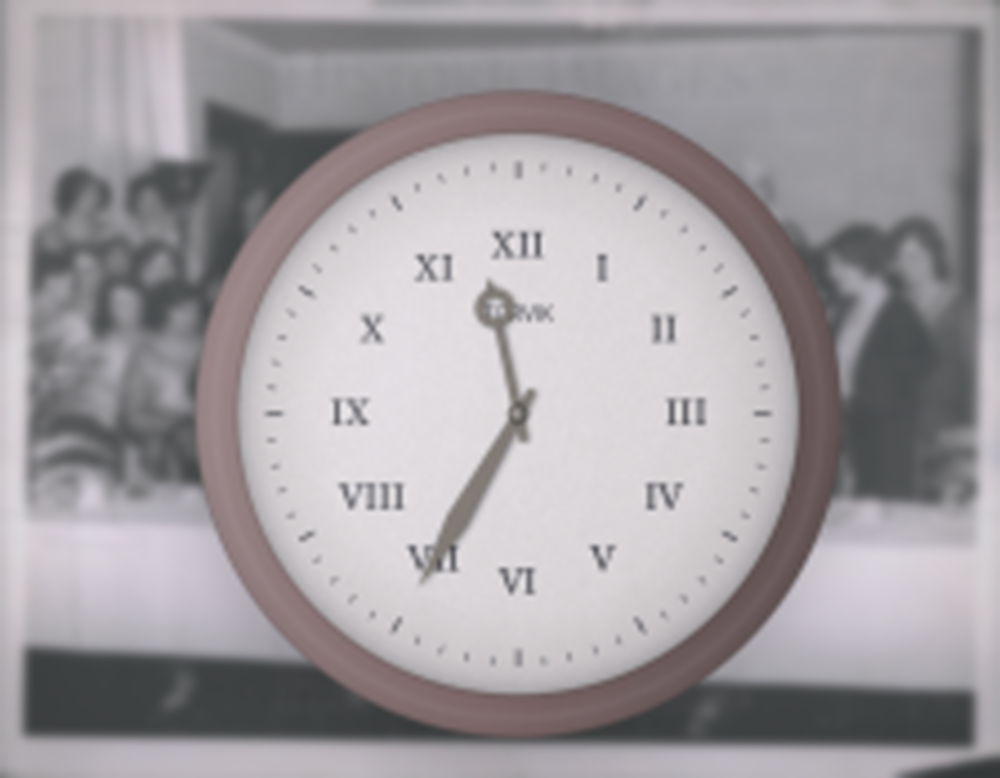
11:35
